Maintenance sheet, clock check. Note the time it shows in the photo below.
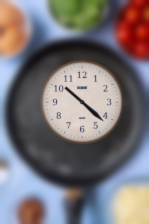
10:22
